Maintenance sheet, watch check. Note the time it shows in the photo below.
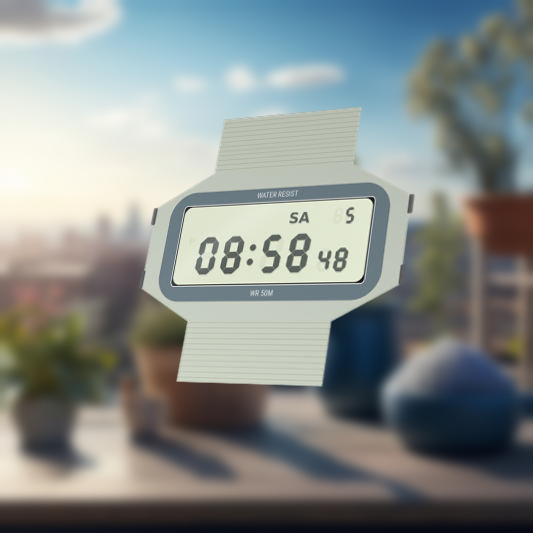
8:58:48
